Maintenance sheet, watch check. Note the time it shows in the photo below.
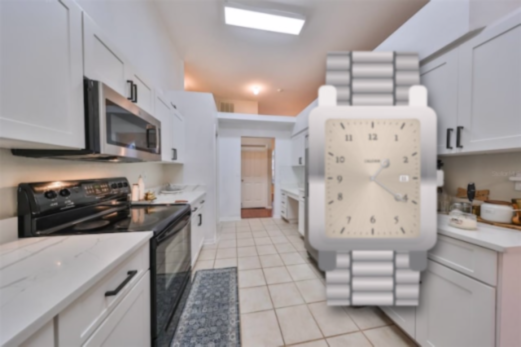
1:21
